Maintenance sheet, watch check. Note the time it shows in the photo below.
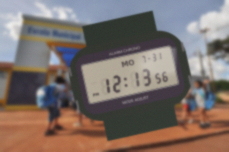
12:13:56
